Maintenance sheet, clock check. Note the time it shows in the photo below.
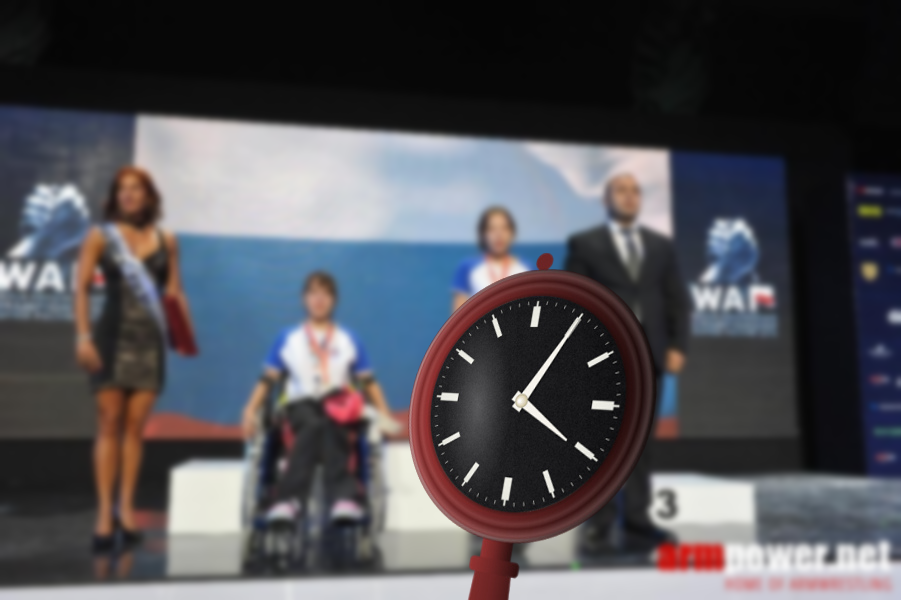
4:05
